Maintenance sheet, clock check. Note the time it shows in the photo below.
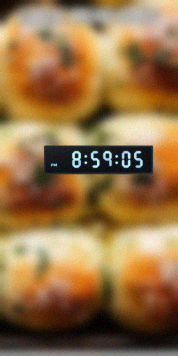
8:59:05
